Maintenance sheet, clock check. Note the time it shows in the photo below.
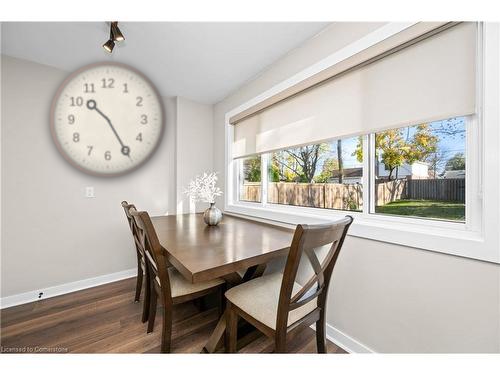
10:25
